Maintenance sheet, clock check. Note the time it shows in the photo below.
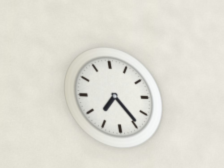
7:24
